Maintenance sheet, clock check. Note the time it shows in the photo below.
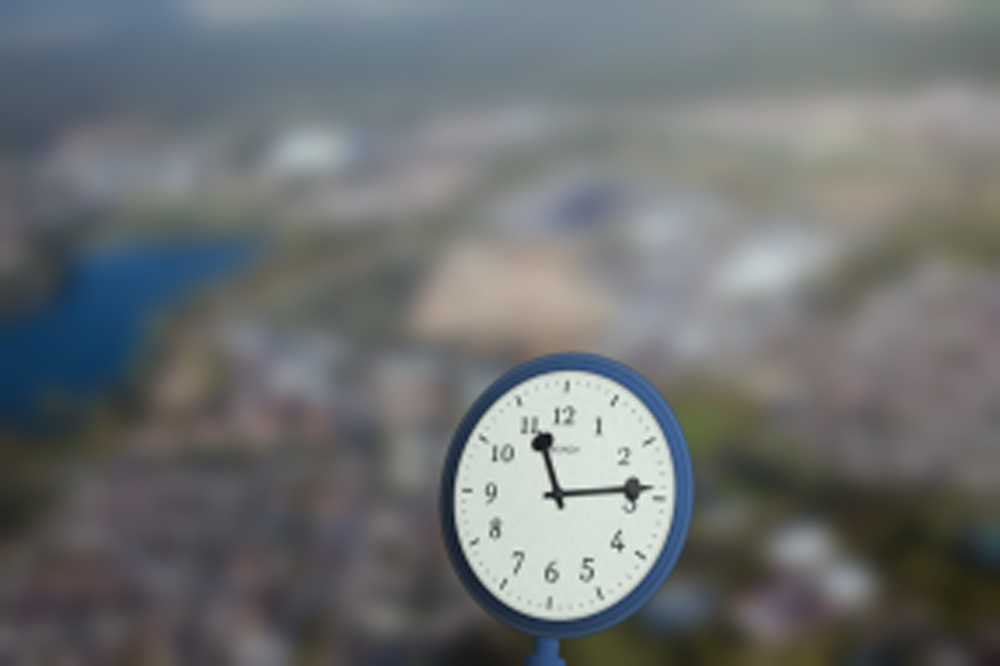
11:14
